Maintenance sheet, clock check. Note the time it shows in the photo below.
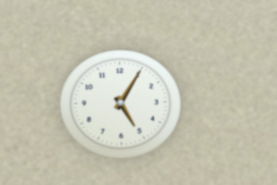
5:05
